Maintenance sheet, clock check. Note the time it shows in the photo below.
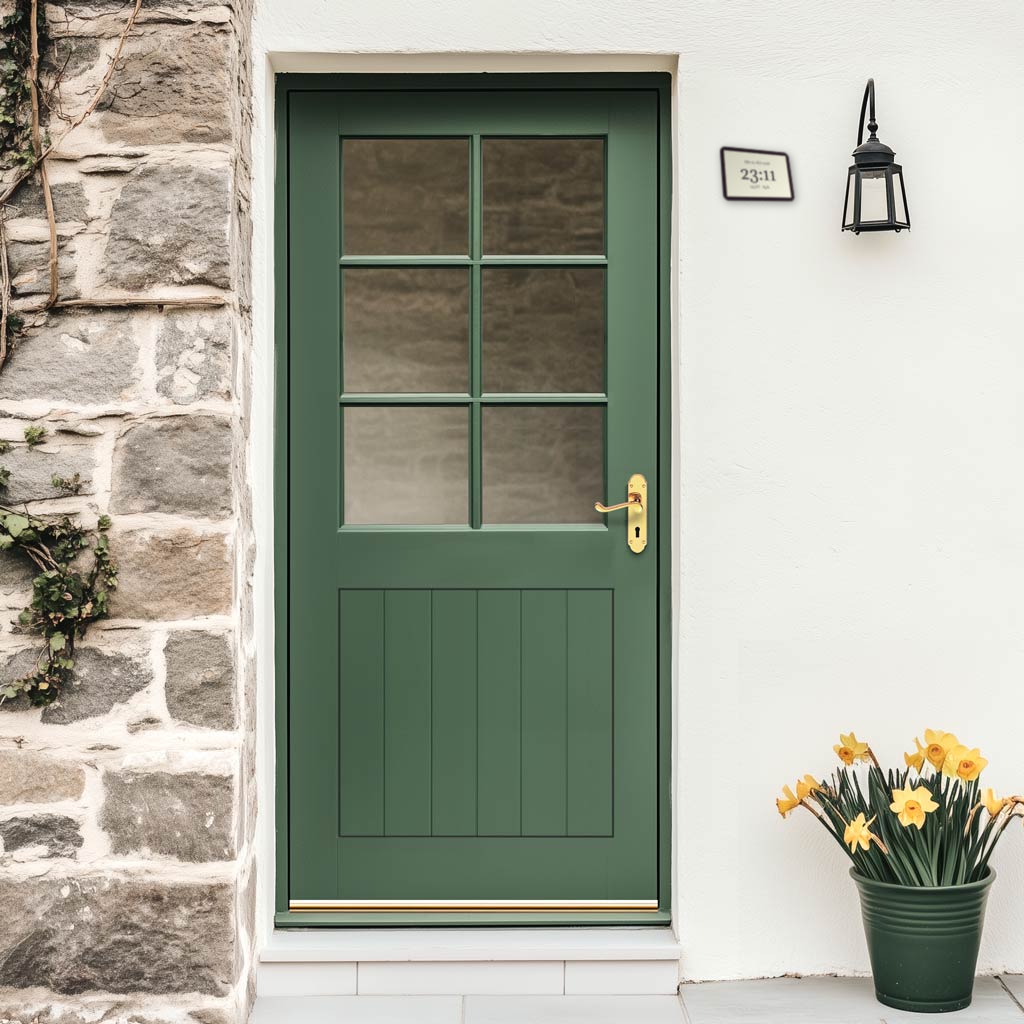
23:11
